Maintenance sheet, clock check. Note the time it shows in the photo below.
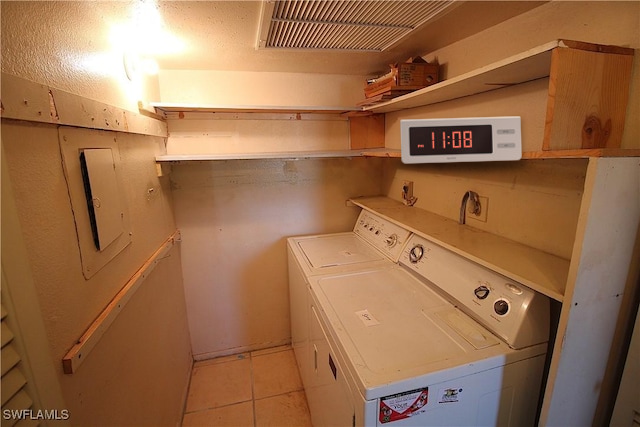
11:08
